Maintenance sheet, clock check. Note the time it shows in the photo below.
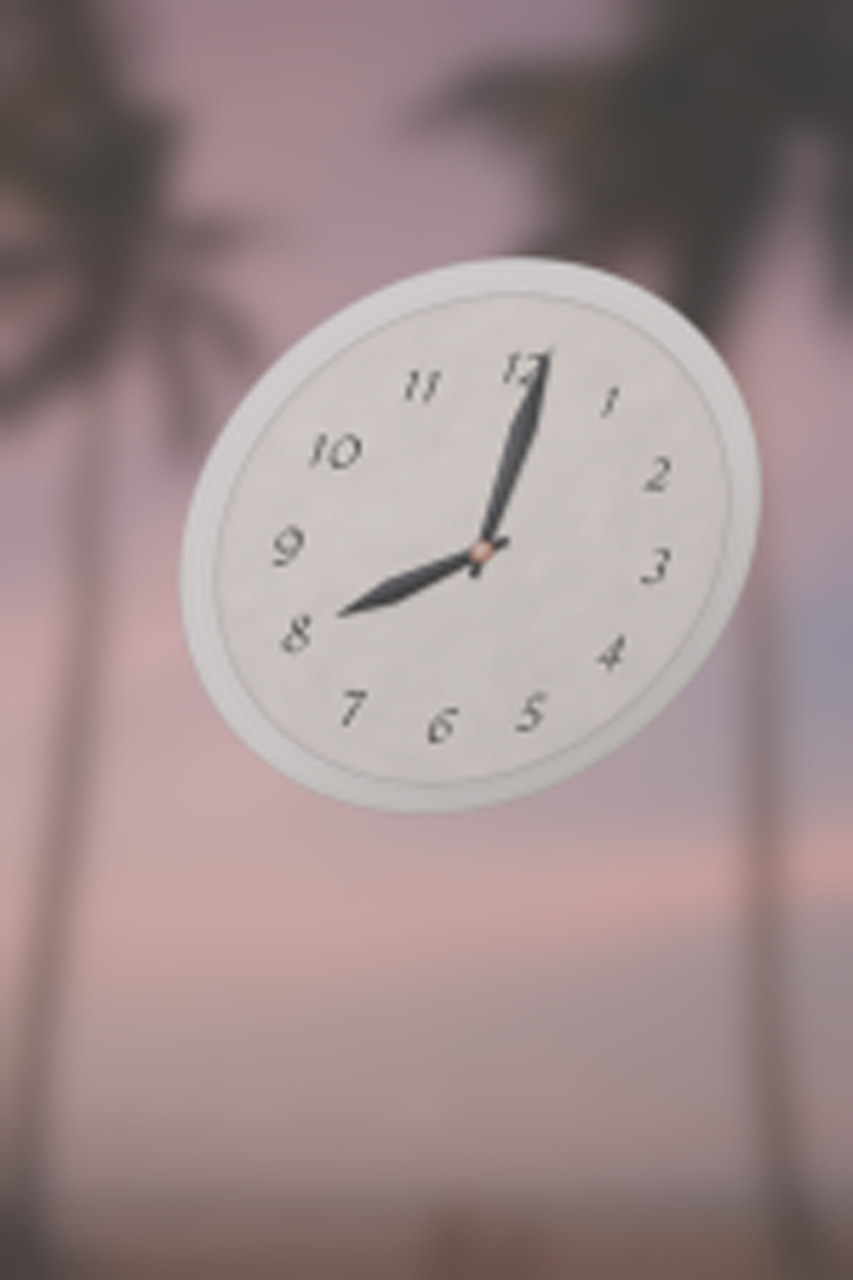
8:01
